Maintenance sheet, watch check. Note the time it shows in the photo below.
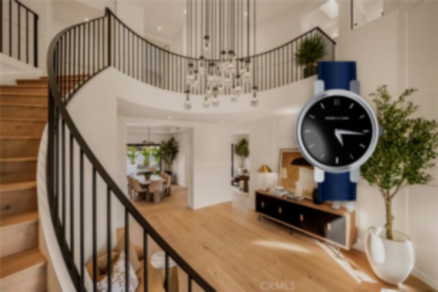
5:16
